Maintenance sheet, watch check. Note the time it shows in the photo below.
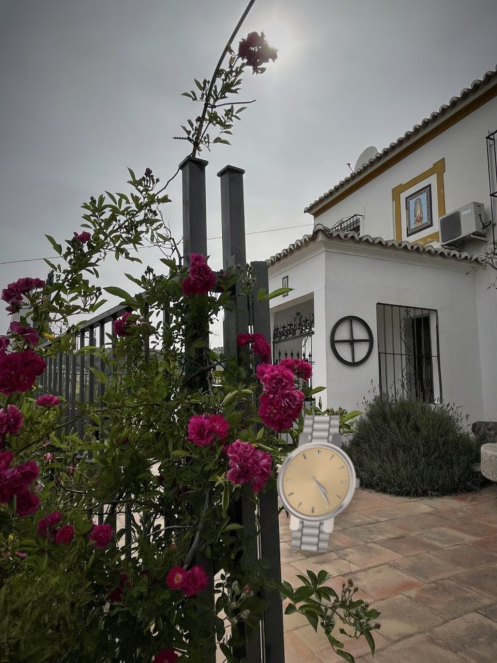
4:24
